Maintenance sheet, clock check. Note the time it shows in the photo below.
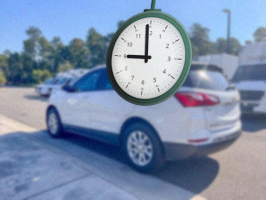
8:59
